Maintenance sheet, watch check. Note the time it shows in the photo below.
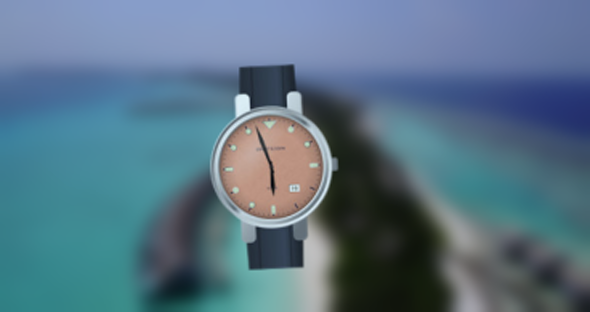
5:57
